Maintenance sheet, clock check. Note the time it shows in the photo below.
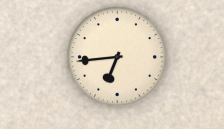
6:44
